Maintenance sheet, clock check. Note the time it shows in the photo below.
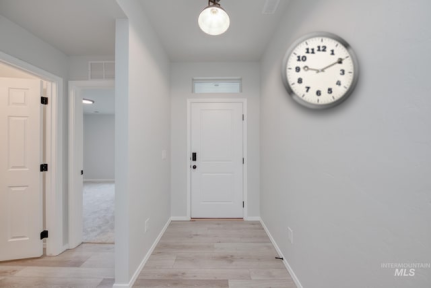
9:10
